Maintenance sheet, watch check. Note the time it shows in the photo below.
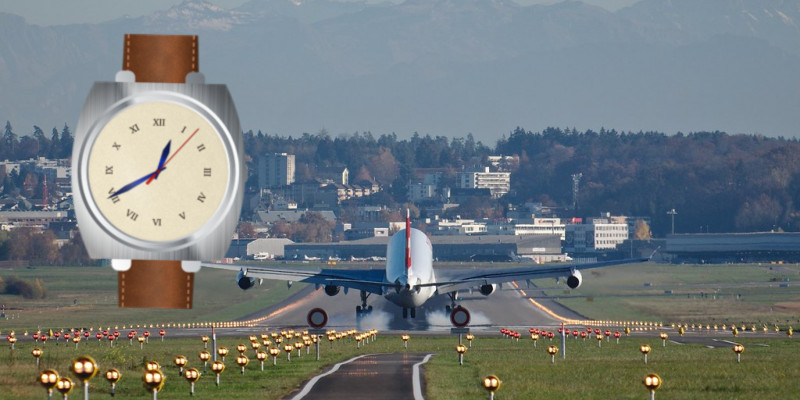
12:40:07
